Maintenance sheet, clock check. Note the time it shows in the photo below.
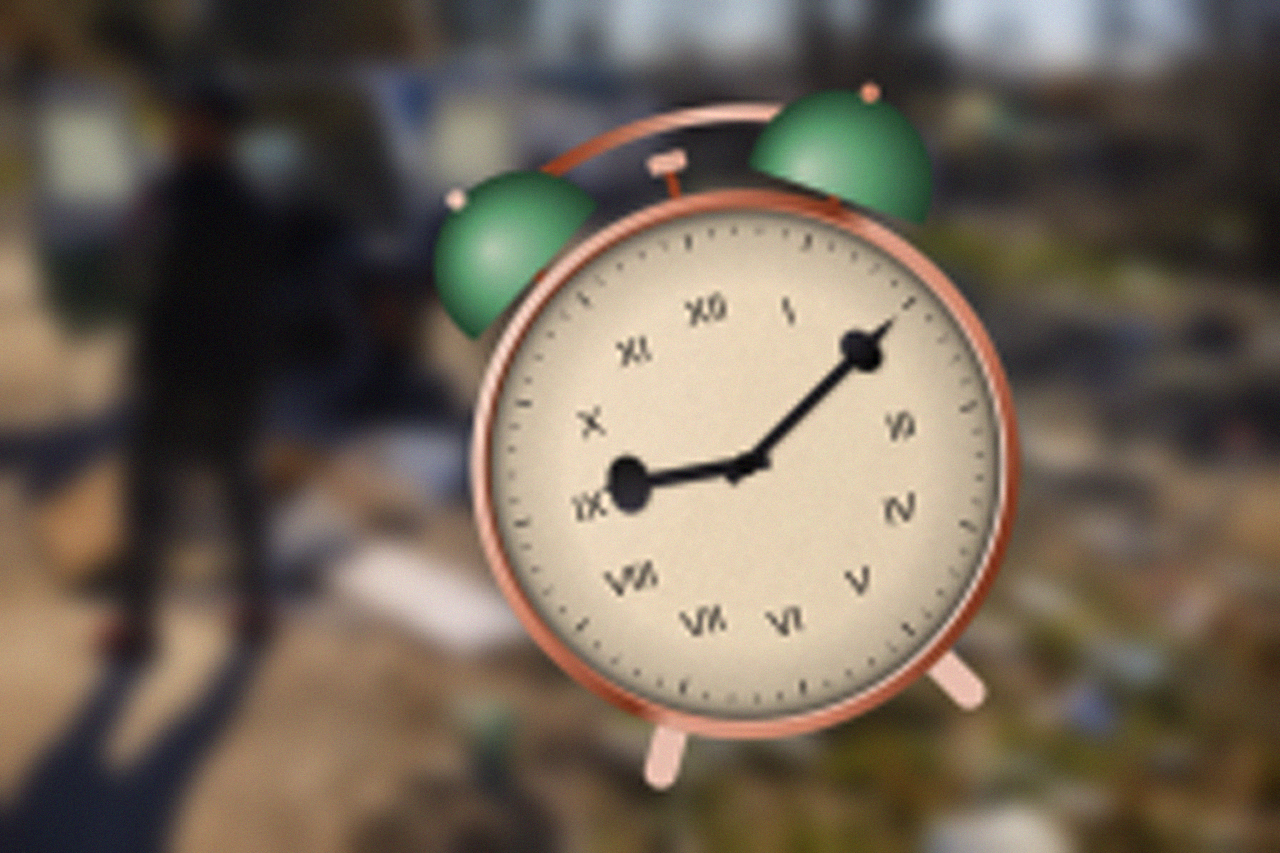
9:10
